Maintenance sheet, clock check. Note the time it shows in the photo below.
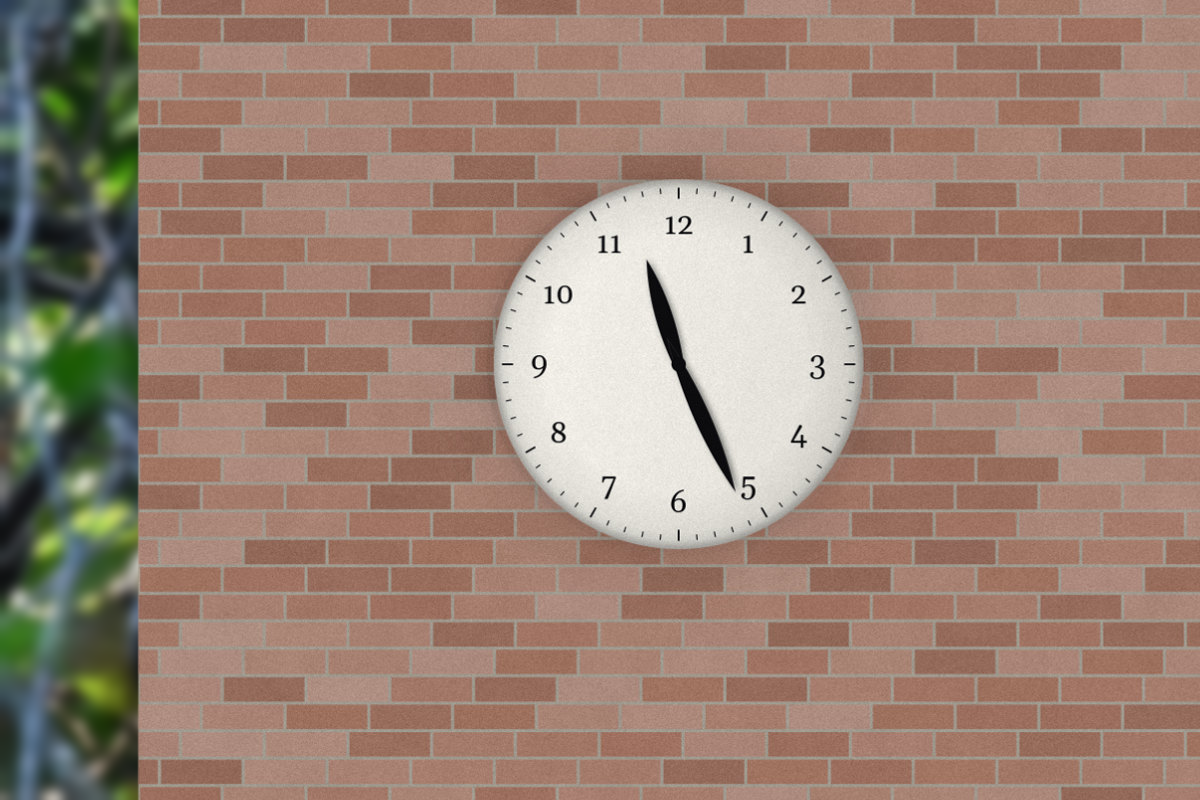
11:26
